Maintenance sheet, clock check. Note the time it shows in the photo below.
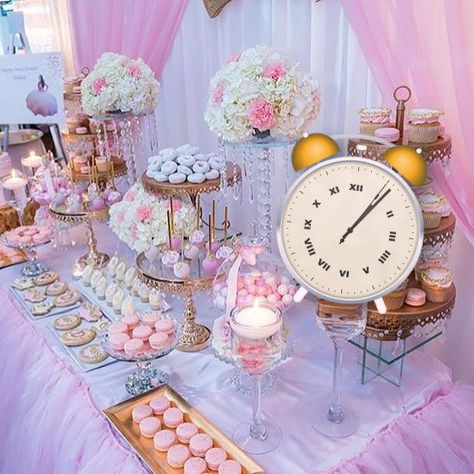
1:06:05
